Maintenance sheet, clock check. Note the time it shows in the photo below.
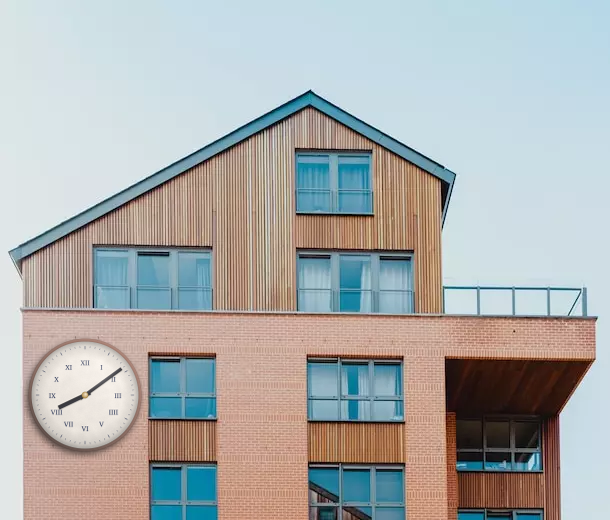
8:09
